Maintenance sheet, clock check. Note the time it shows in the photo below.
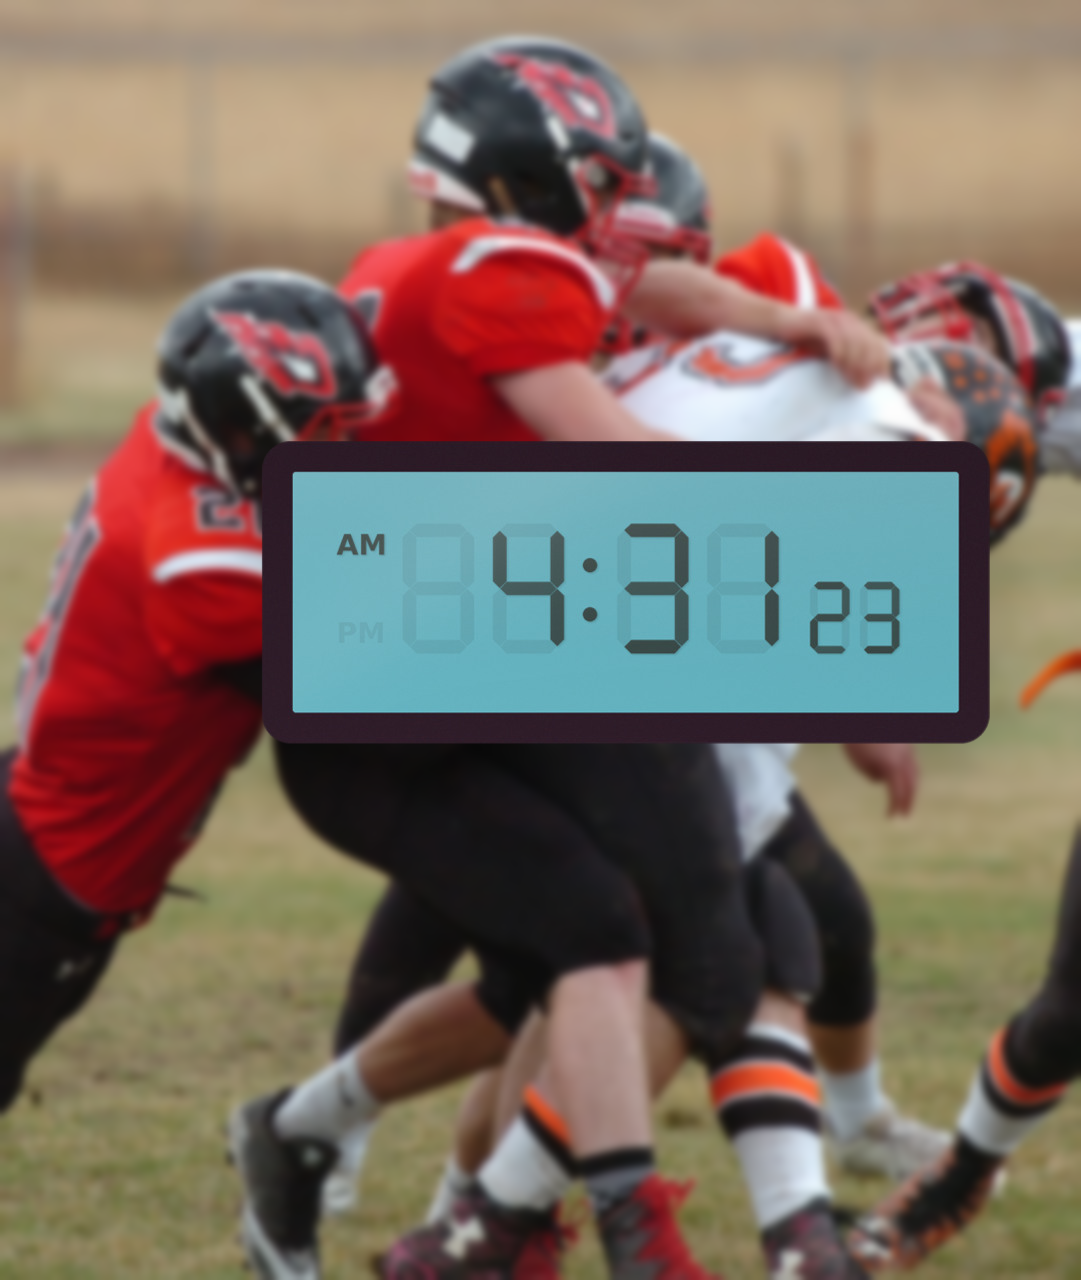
4:31:23
